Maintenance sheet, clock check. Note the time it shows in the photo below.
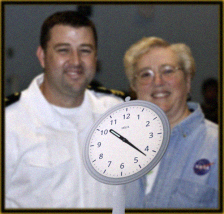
10:22
